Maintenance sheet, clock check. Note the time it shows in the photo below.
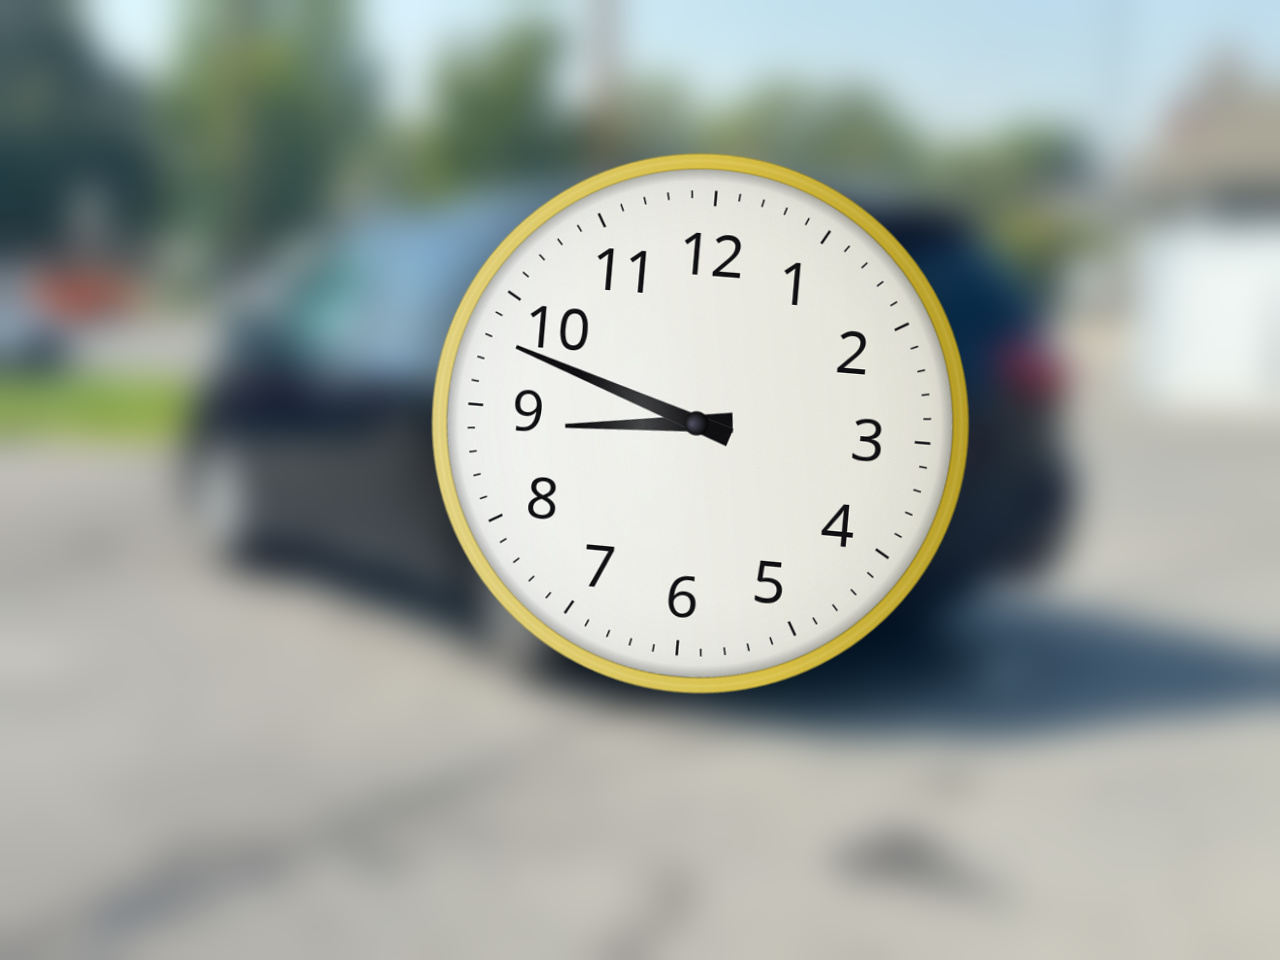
8:48
